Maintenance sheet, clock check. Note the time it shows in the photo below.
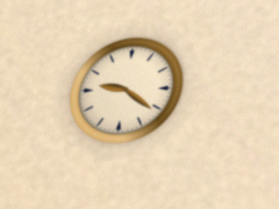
9:21
